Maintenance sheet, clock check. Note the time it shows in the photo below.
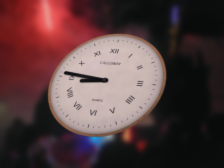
8:46
